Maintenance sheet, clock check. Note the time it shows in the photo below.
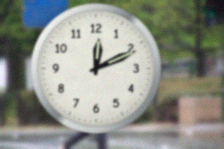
12:11
